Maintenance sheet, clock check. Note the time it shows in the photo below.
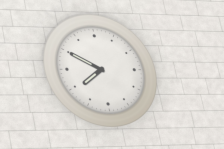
7:50
